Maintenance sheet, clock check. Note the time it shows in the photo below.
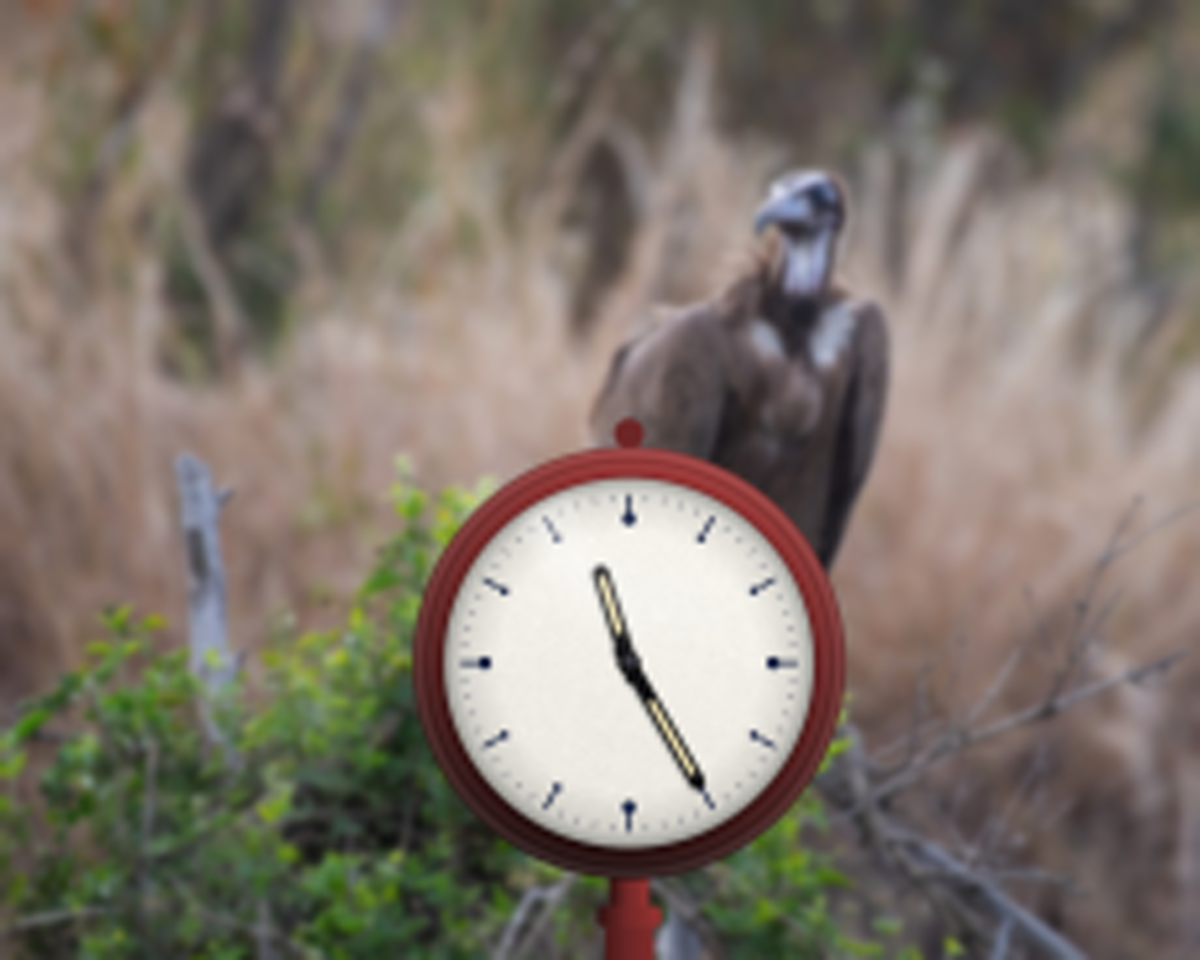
11:25
